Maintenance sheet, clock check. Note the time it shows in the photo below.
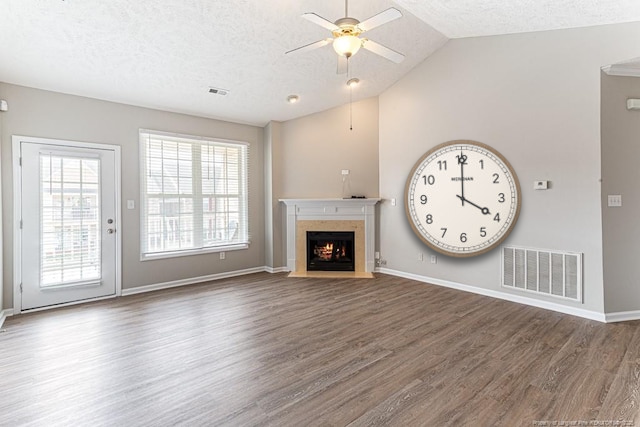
4:00
